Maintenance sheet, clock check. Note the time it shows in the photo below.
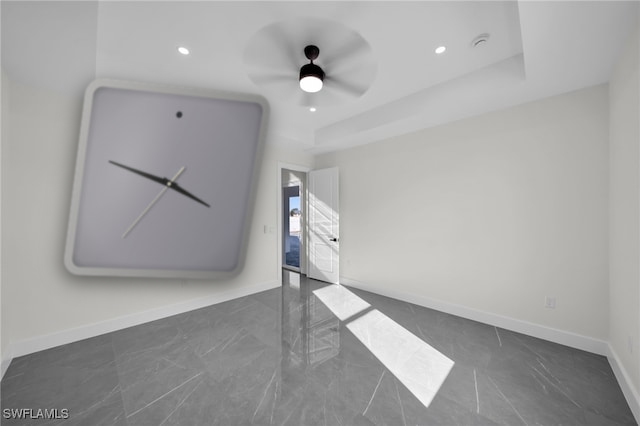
3:47:36
